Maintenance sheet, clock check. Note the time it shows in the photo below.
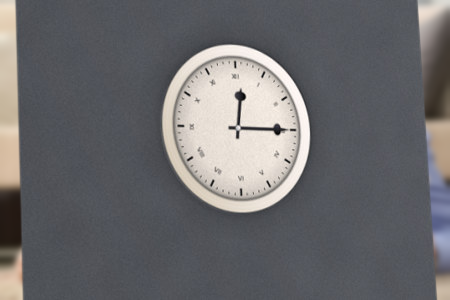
12:15
